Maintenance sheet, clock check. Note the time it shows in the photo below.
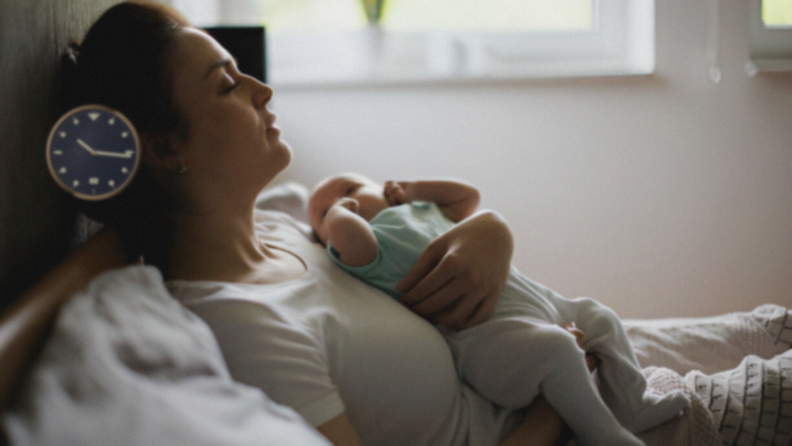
10:16
